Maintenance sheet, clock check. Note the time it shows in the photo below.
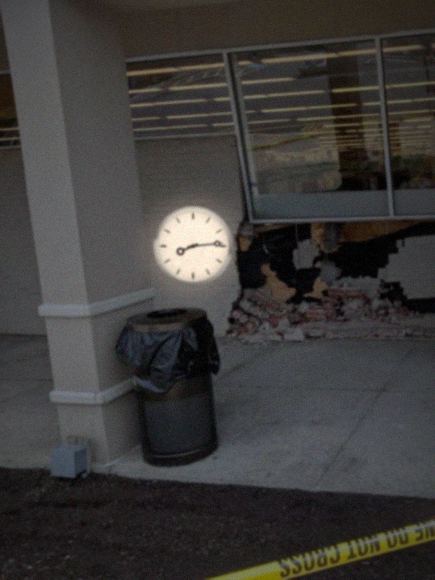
8:14
